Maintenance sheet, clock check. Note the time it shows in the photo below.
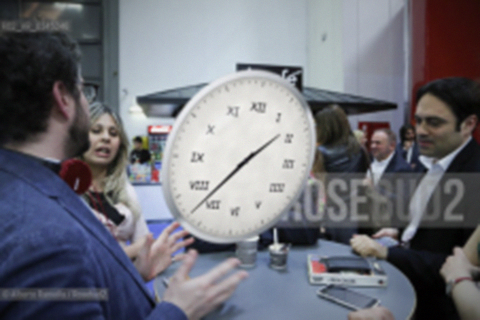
1:37
